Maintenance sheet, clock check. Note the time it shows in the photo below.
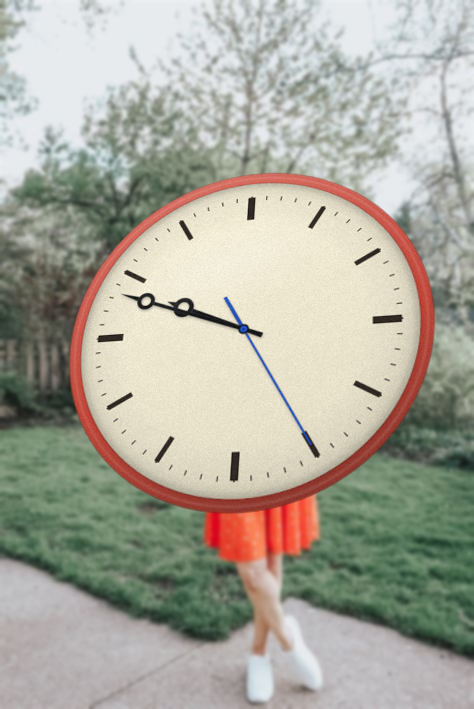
9:48:25
